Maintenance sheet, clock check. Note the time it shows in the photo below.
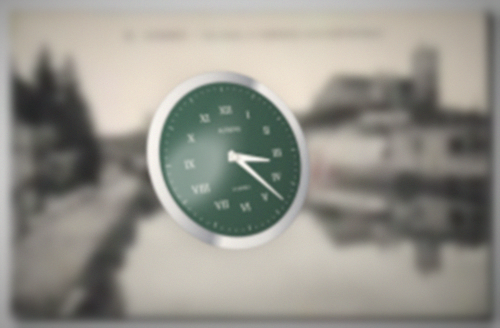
3:23
